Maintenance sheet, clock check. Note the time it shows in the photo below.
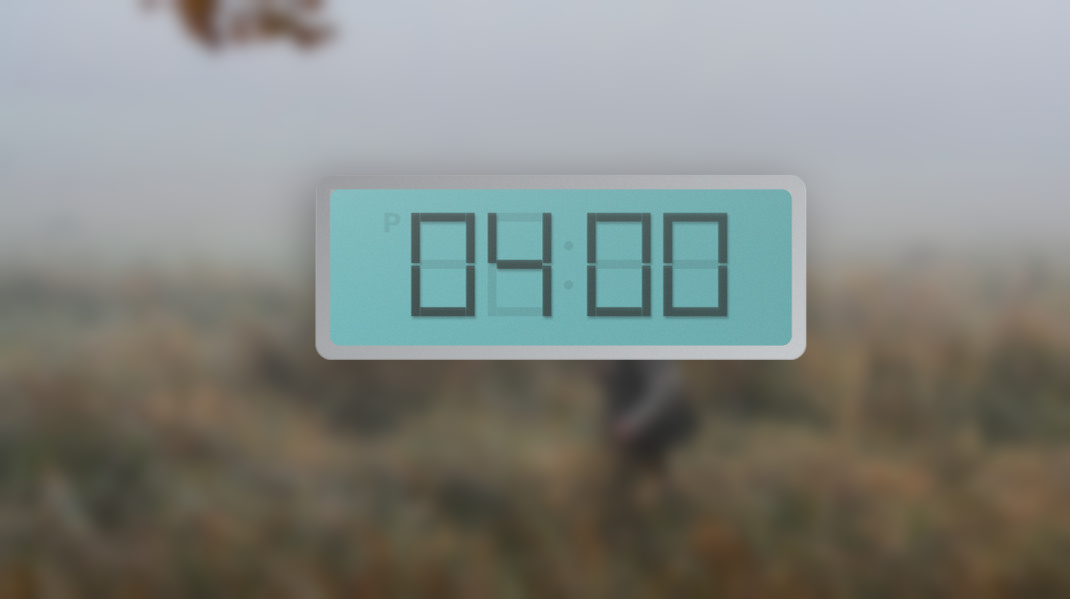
4:00
